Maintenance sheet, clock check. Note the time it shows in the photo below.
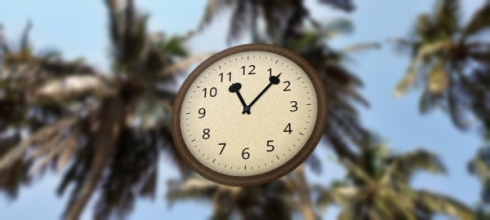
11:07
